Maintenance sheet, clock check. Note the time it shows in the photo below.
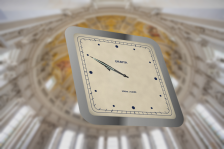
9:50
